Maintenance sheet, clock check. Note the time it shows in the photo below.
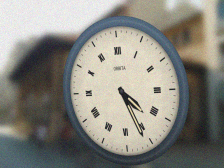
4:26
